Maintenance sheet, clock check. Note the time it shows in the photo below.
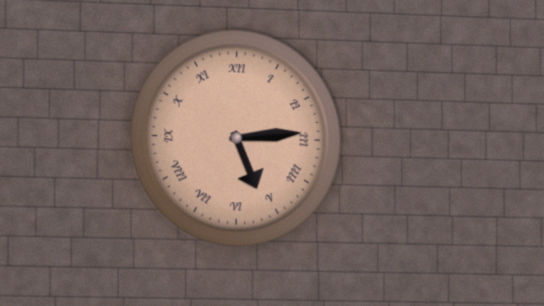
5:14
